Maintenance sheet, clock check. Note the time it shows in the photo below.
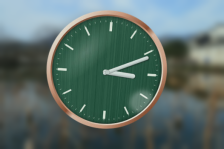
3:11
